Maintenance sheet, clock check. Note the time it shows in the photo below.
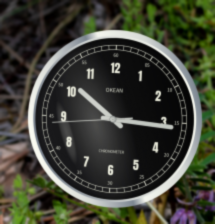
10:15:44
